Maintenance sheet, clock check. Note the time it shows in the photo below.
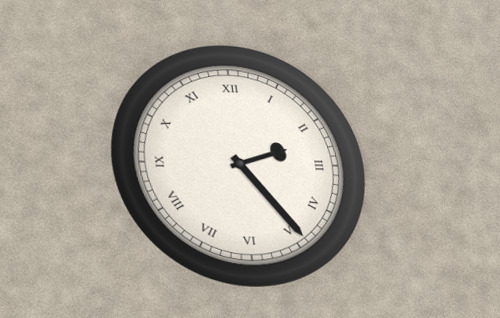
2:24
